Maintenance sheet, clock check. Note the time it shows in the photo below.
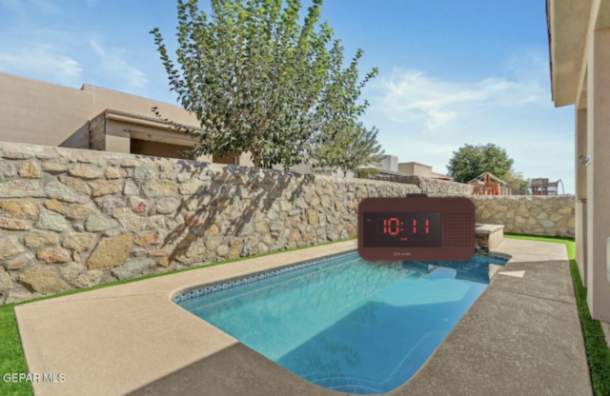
10:11
